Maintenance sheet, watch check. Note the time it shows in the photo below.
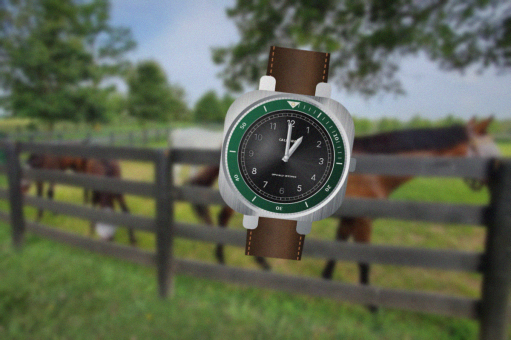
1:00
